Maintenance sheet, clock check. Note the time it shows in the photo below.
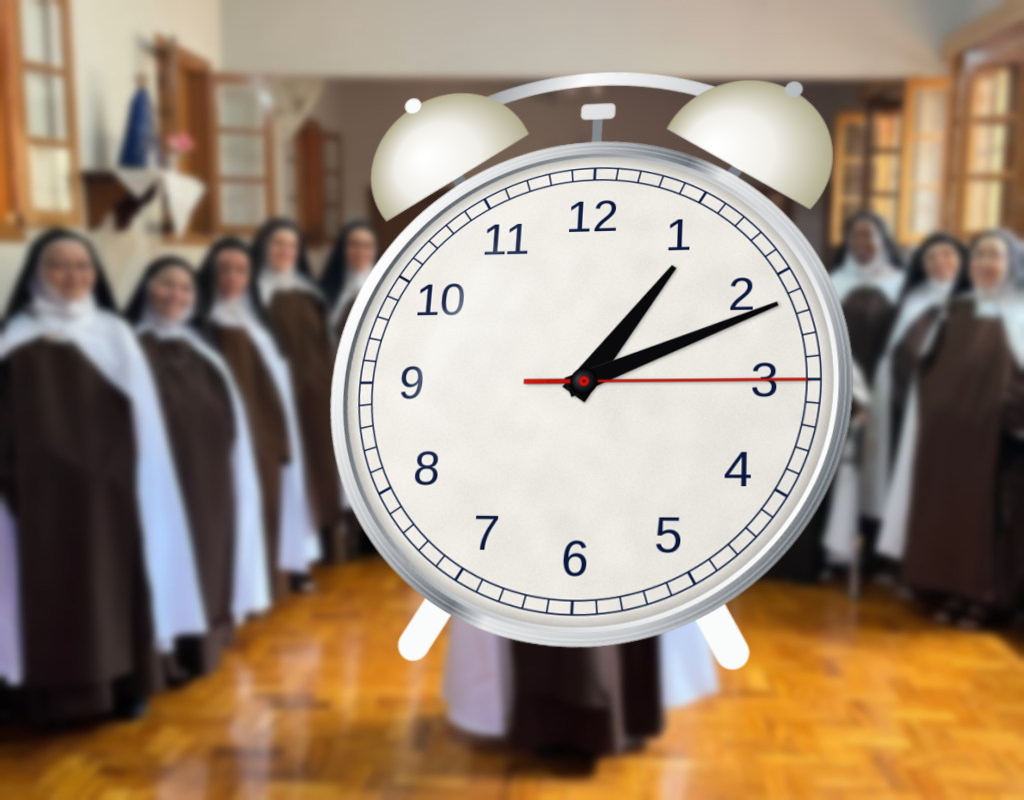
1:11:15
